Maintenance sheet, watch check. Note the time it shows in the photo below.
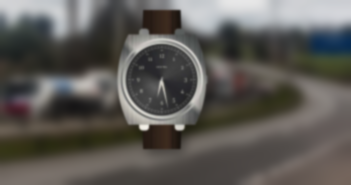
6:28
